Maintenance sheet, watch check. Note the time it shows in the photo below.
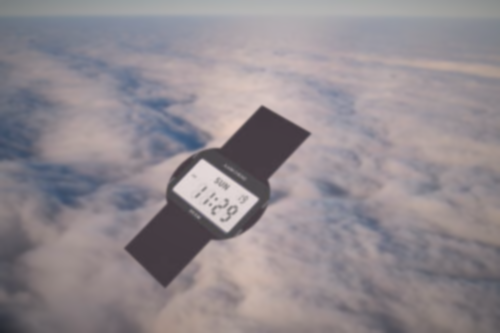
11:29
